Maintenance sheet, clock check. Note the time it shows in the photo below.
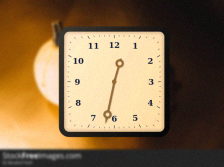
12:32
